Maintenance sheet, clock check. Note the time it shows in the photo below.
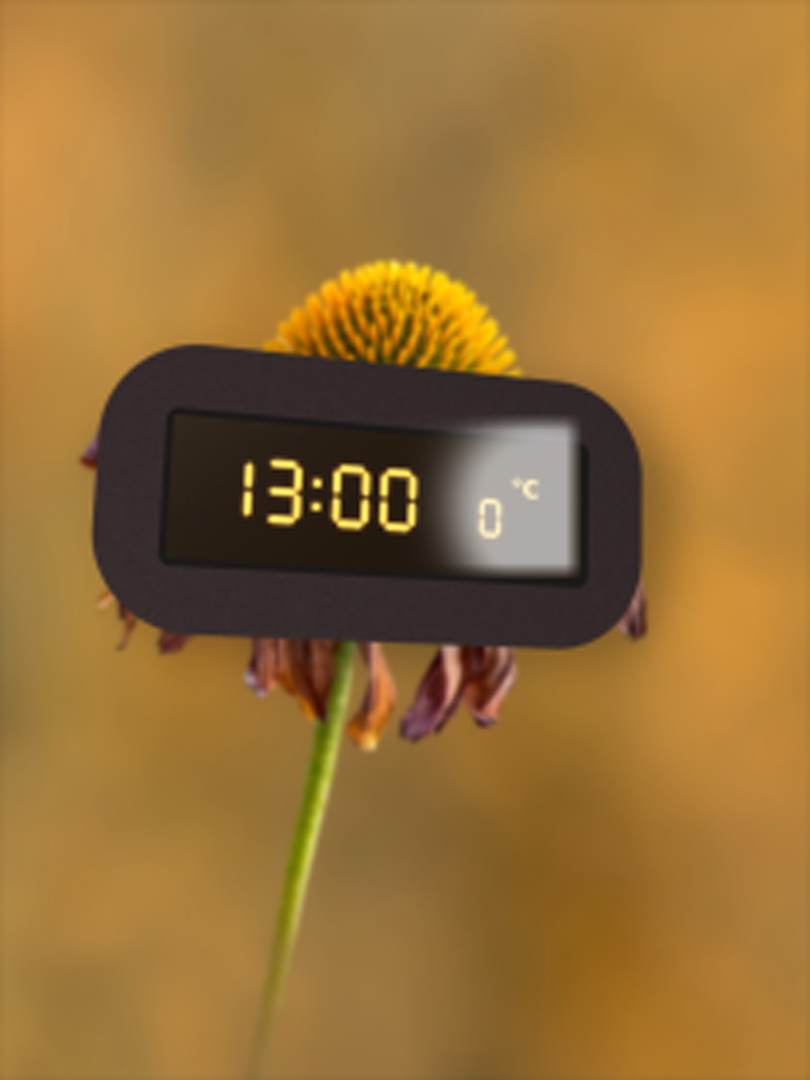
13:00
